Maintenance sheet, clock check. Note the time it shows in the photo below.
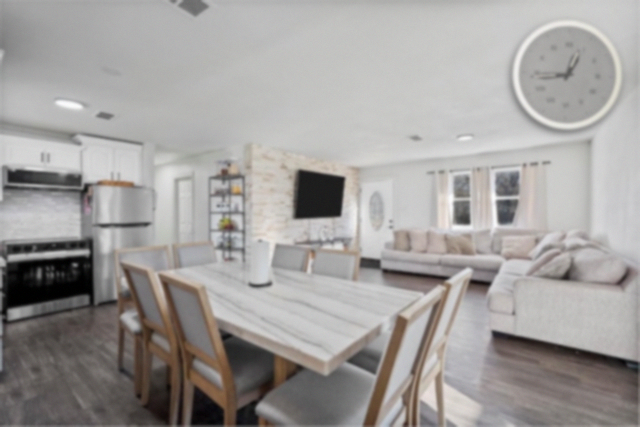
12:44
